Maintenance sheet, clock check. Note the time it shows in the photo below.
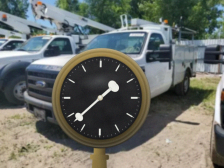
1:38
